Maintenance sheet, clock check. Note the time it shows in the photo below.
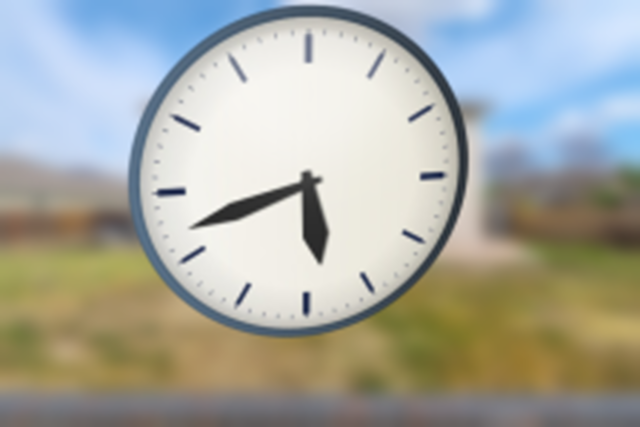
5:42
